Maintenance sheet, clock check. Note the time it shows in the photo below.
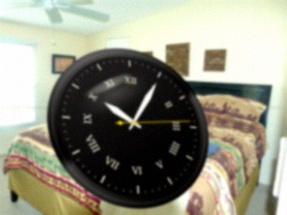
10:05:14
